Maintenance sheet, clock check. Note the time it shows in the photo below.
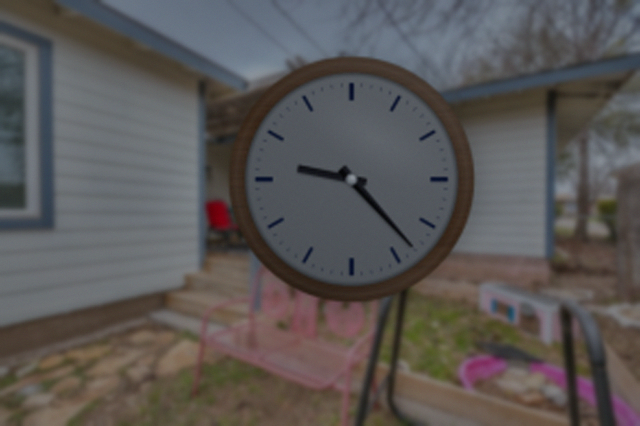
9:23
